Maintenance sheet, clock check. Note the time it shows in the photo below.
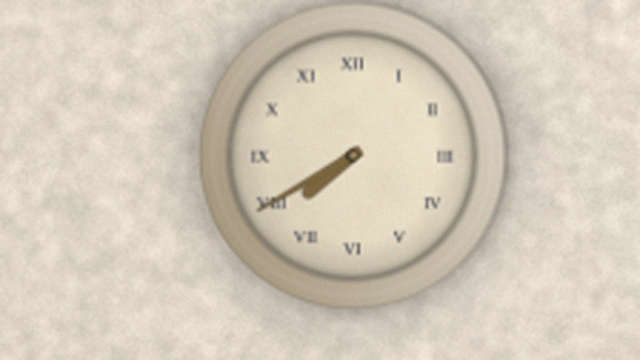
7:40
